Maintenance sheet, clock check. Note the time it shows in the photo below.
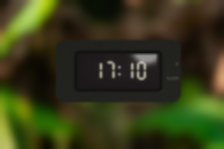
17:10
